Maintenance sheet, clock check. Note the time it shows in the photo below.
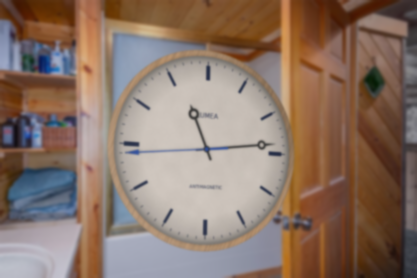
11:13:44
